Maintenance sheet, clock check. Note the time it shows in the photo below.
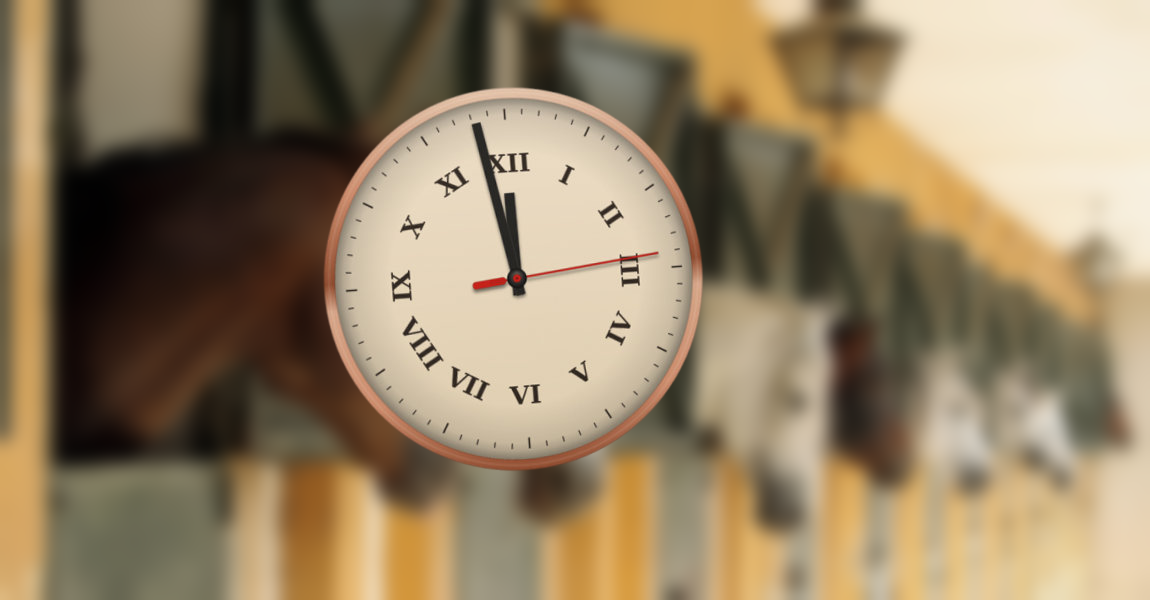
11:58:14
